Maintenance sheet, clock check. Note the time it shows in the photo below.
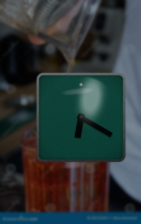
6:20
